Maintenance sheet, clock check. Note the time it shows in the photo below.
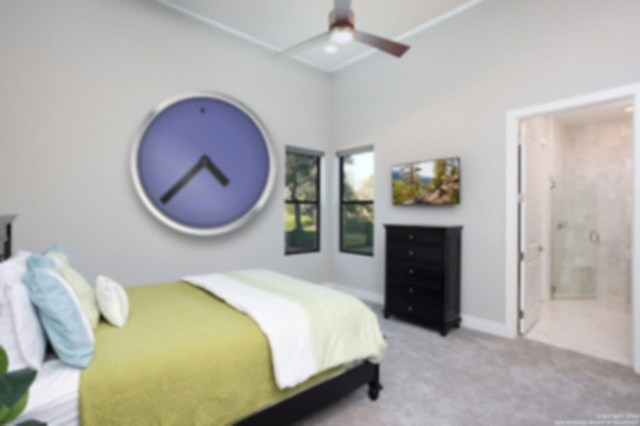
4:38
